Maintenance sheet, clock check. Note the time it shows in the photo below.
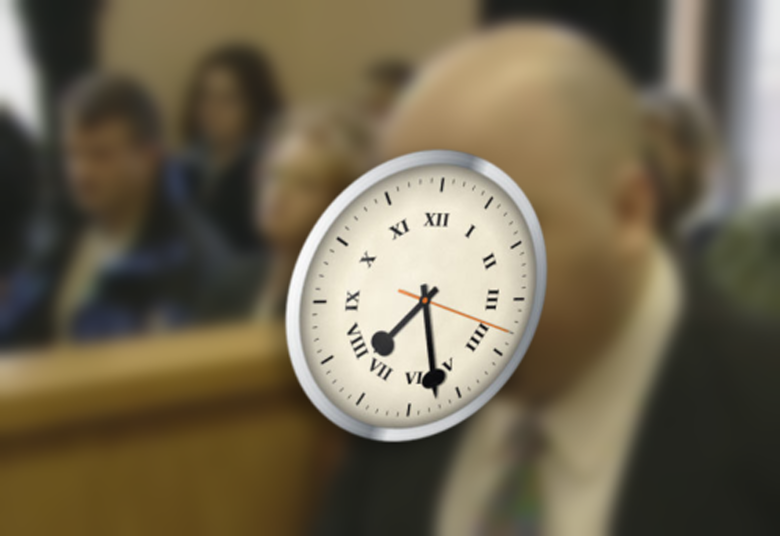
7:27:18
